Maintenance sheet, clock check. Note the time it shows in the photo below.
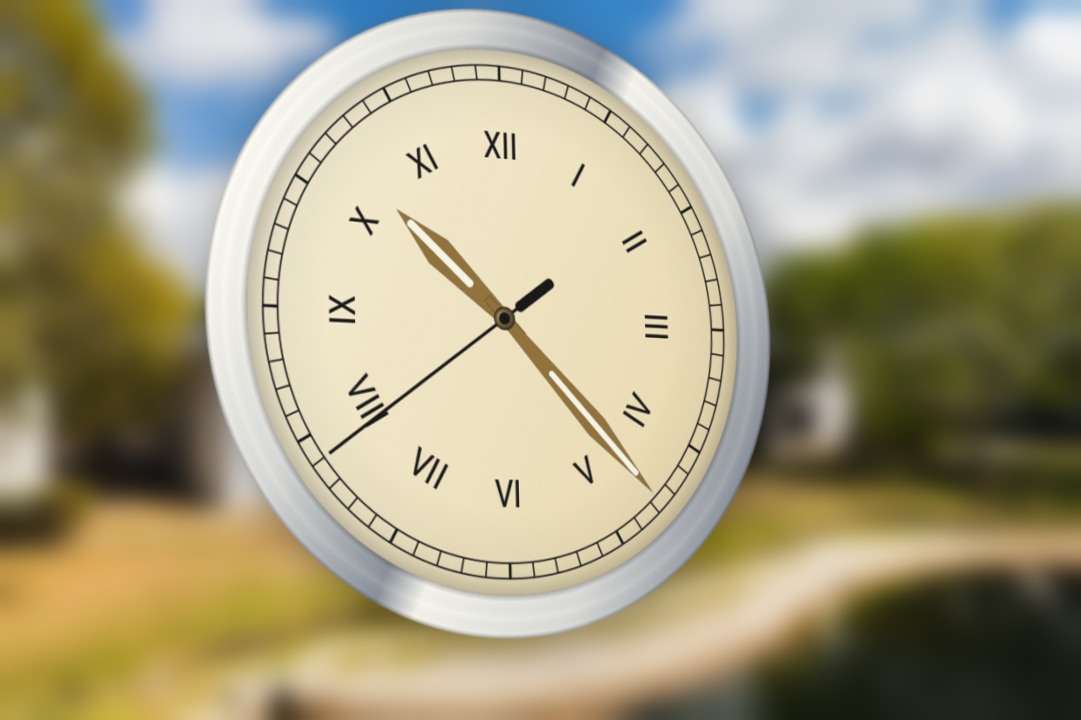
10:22:39
